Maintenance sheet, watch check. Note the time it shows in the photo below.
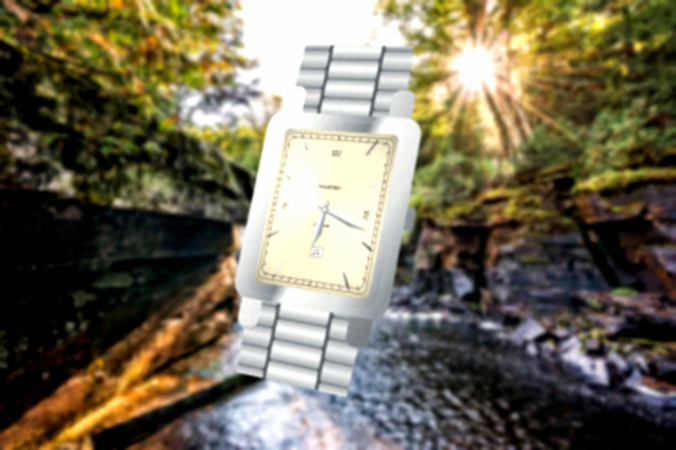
6:18
